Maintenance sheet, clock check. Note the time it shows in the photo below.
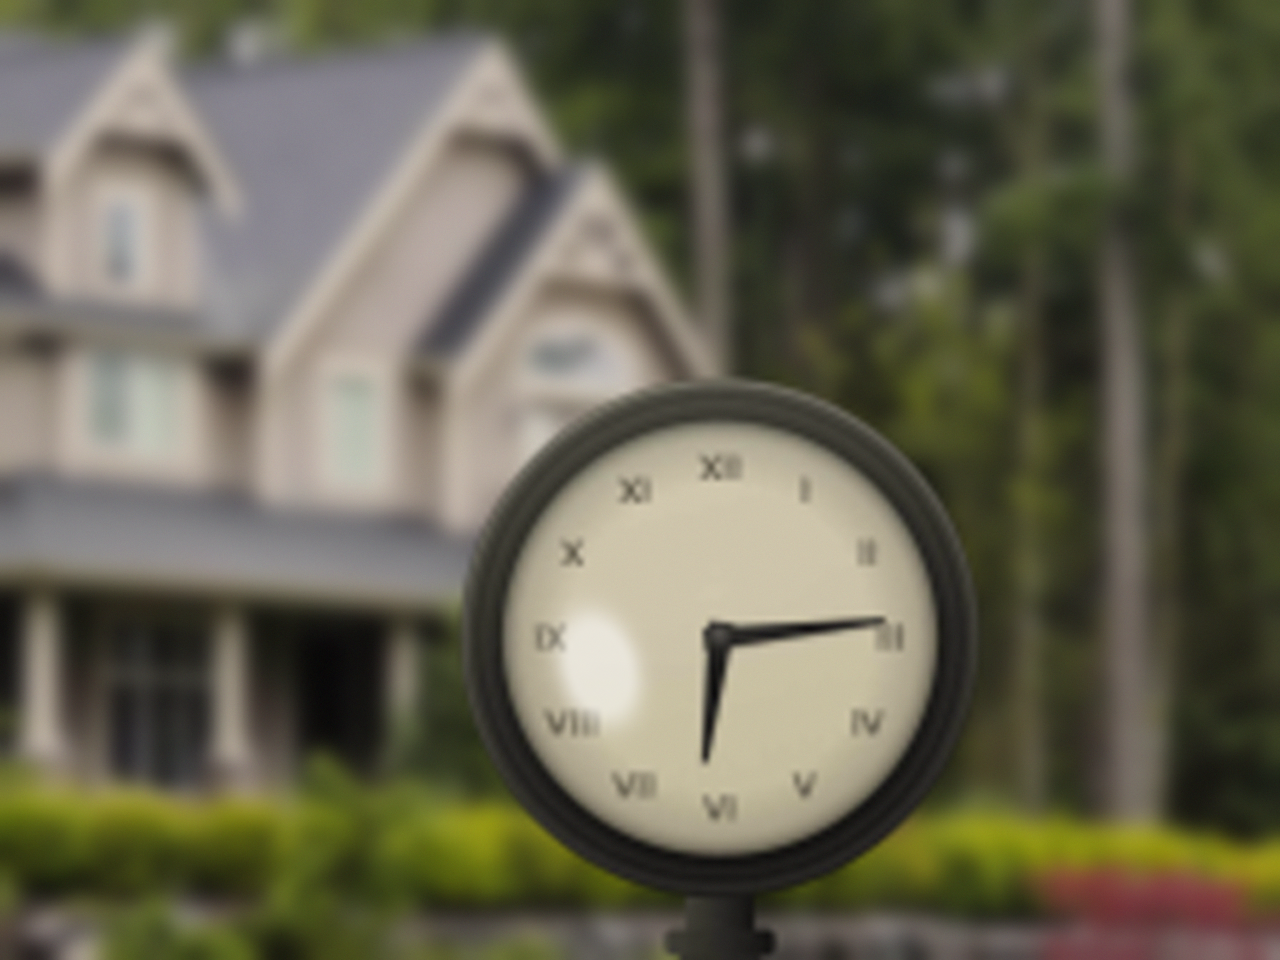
6:14
